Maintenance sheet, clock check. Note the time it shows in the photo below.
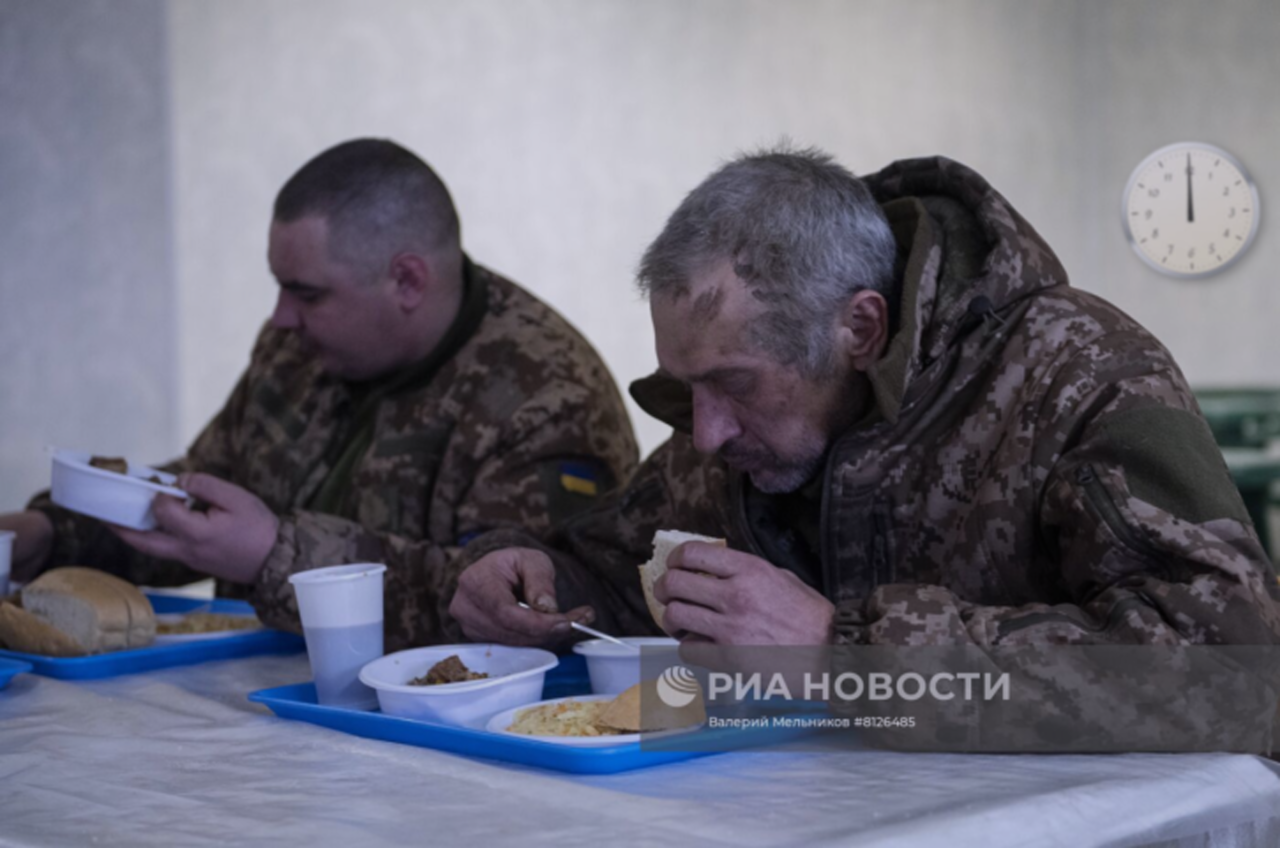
12:00
